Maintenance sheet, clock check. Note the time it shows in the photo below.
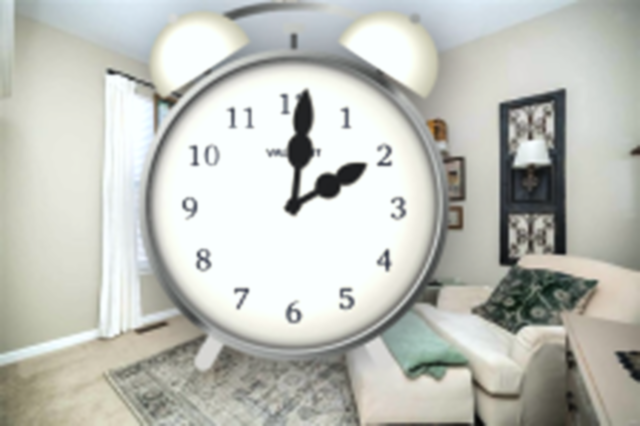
2:01
